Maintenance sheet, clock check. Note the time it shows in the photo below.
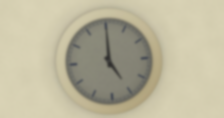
5:00
